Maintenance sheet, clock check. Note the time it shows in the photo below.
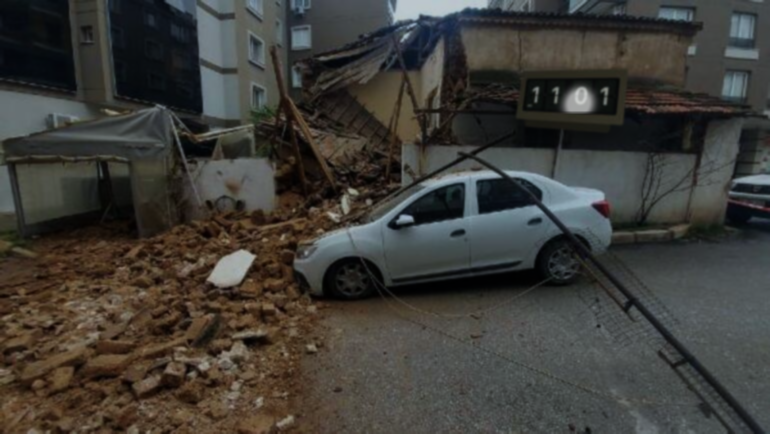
11:01
